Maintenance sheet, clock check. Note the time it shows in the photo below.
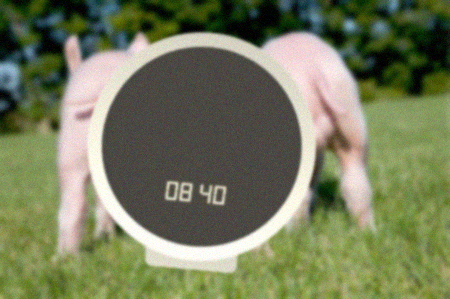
8:40
